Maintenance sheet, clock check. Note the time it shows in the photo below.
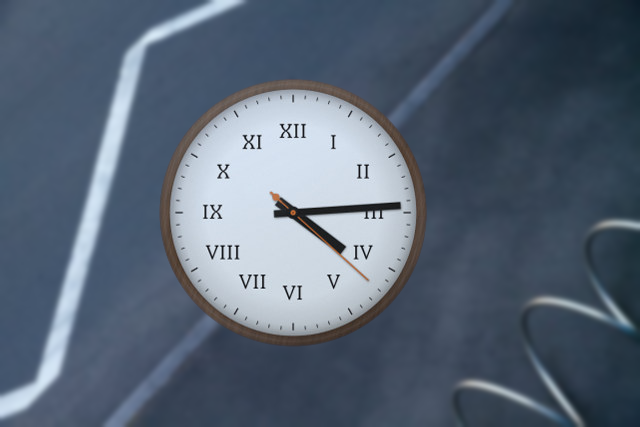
4:14:22
